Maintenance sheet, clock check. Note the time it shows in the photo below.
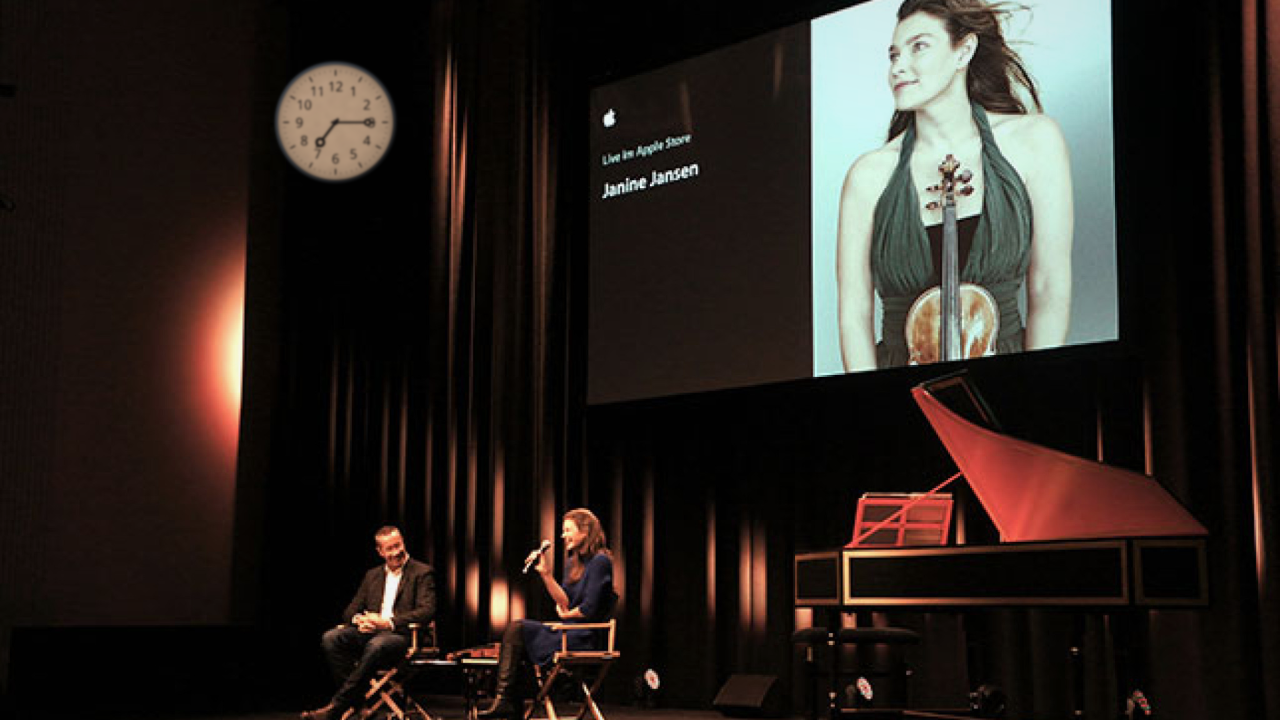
7:15
